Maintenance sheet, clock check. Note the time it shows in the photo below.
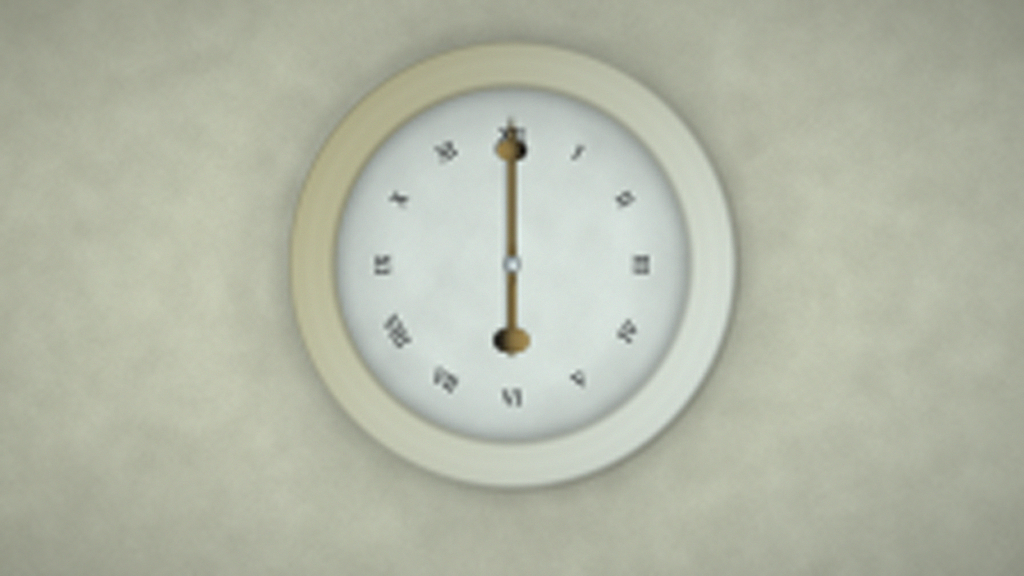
6:00
